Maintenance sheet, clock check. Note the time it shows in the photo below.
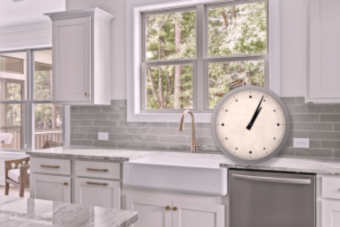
1:04
